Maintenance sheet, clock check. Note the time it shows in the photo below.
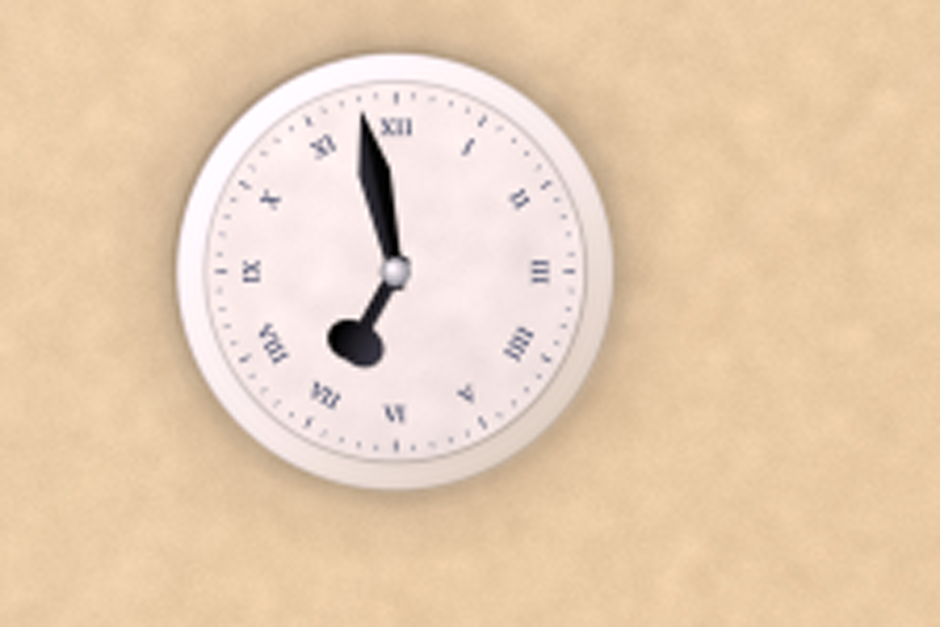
6:58
